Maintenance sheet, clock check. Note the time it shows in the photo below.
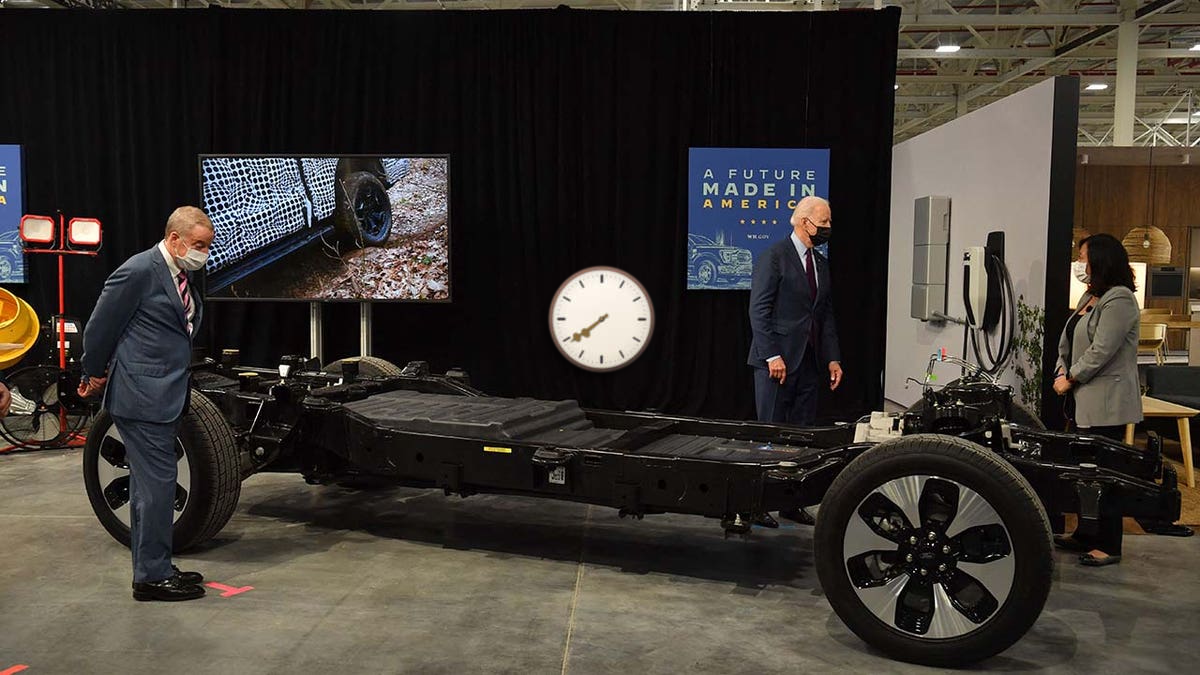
7:39
